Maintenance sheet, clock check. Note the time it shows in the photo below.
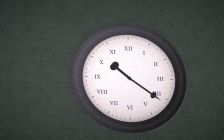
10:21
